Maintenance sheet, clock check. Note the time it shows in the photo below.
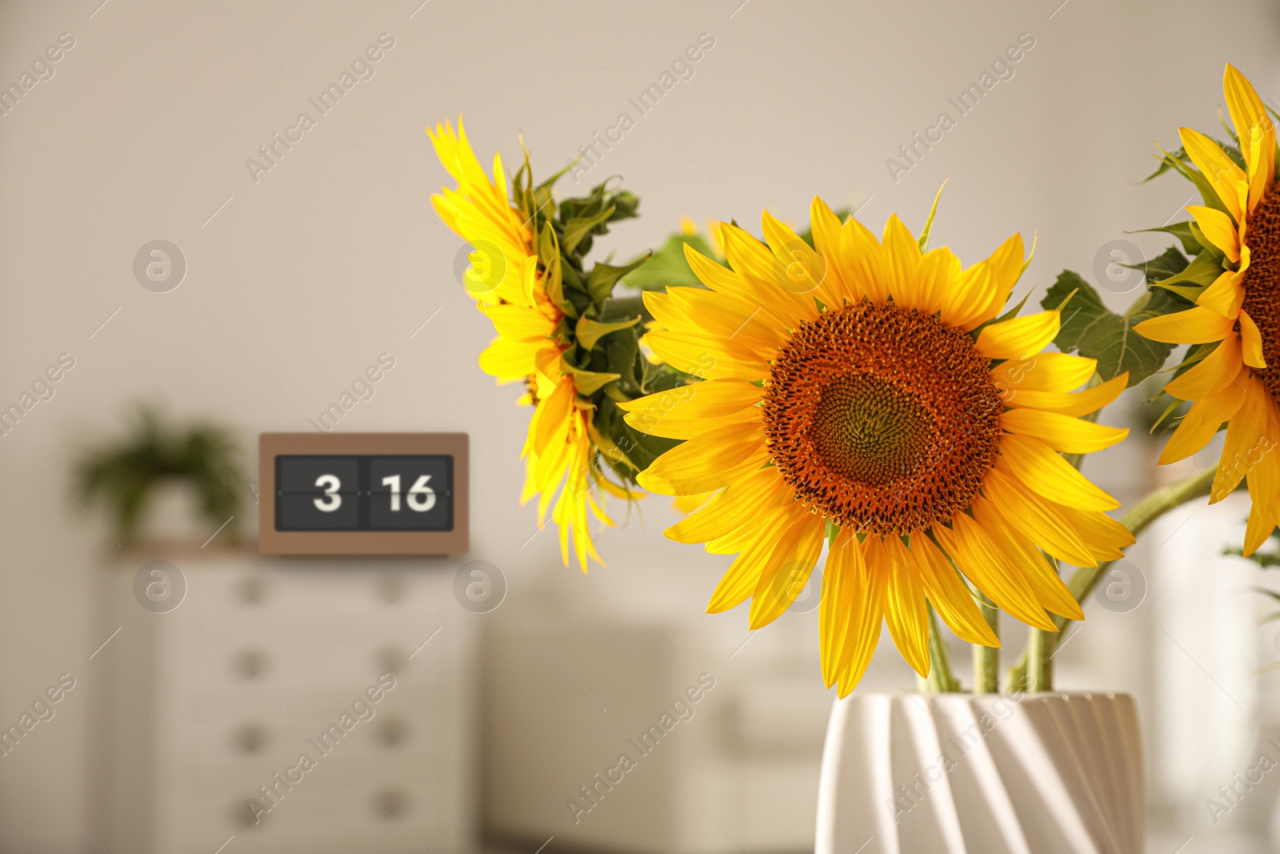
3:16
